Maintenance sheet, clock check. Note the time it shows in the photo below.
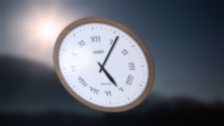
5:06
